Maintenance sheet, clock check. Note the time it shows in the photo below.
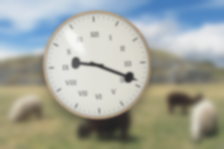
9:19
